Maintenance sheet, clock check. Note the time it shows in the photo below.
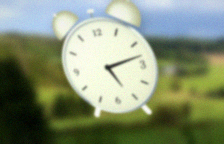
5:13
